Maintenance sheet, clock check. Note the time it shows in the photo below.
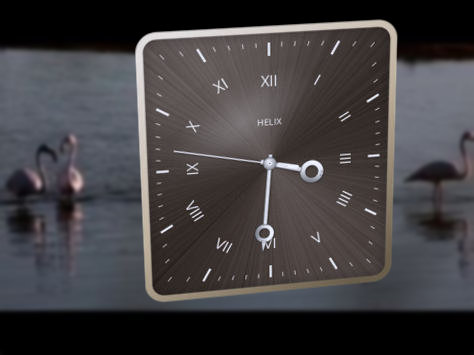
3:30:47
